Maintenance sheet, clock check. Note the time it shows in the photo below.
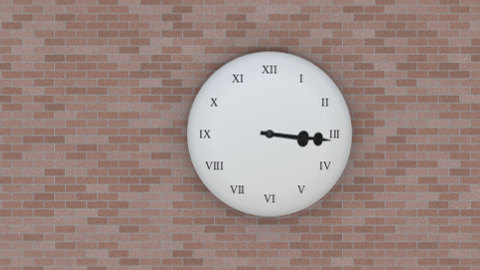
3:16
